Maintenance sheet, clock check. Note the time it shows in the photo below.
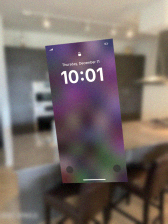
10:01
